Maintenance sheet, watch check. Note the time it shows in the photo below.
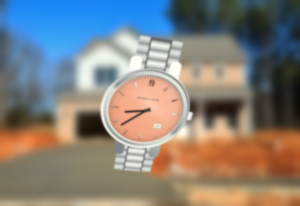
8:38
